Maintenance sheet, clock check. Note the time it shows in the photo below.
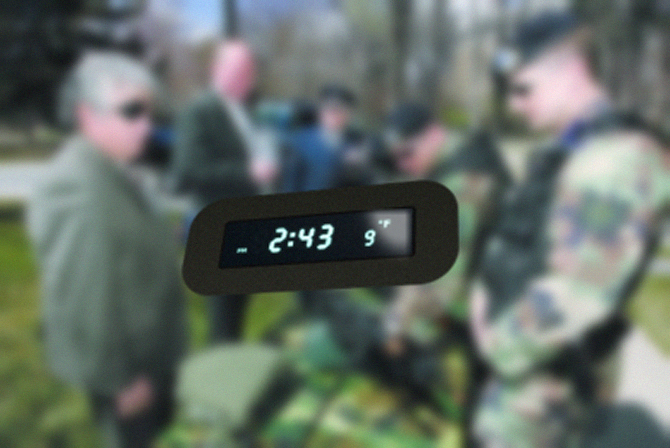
2:43
